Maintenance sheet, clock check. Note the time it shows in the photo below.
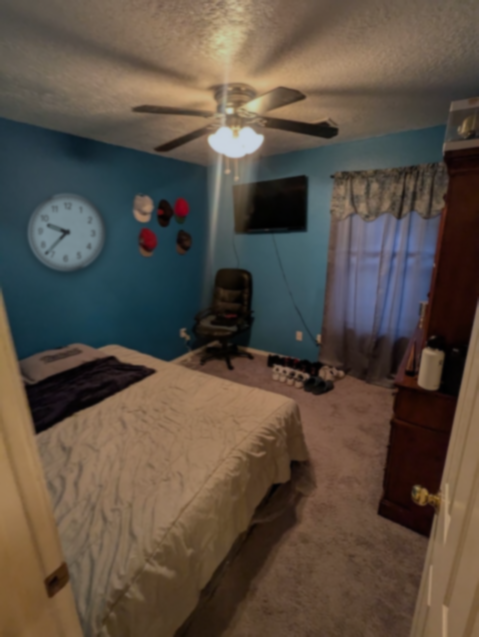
9:37
